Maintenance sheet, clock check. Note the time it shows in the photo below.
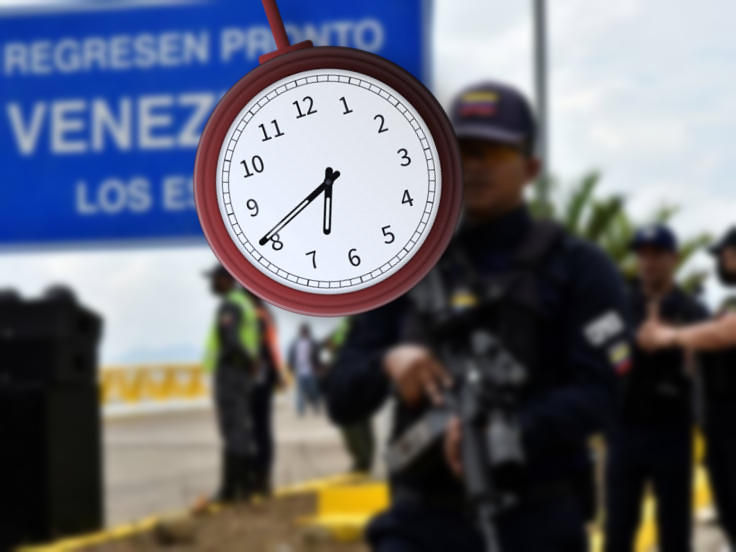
6:41
